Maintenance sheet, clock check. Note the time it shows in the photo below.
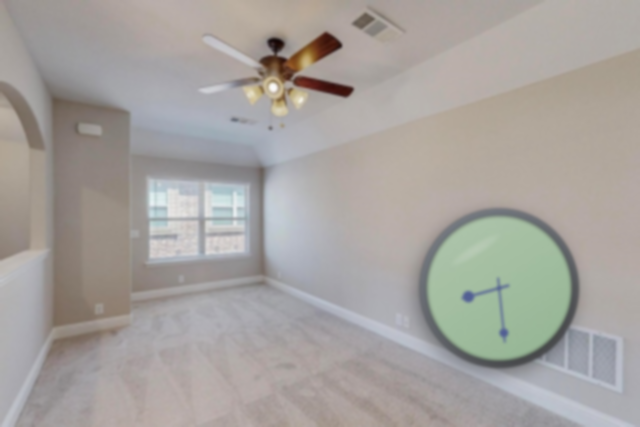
8:29
